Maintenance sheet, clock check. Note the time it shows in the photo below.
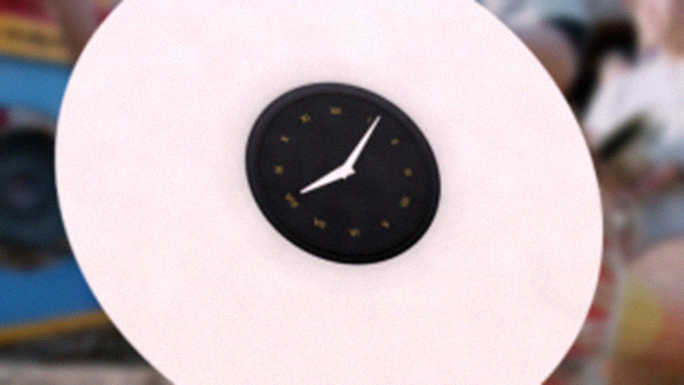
8:06
